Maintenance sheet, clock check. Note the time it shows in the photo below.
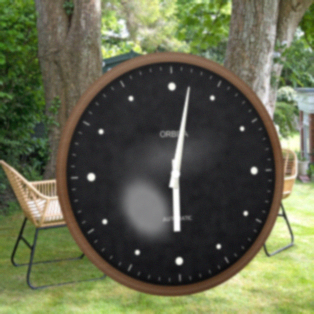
6:02
